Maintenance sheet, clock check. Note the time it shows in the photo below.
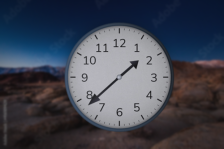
1:38
